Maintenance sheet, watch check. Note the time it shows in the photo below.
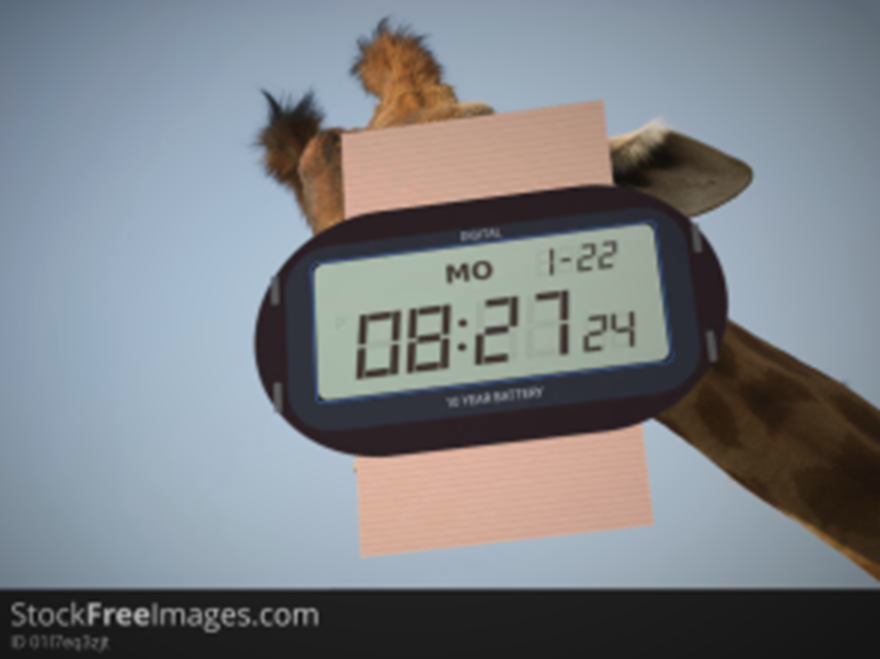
8:27:24
